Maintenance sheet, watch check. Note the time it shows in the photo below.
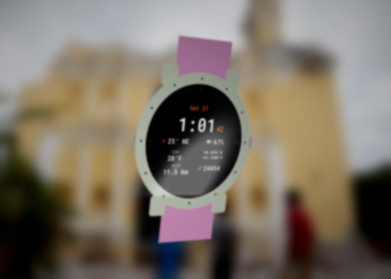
1:01
